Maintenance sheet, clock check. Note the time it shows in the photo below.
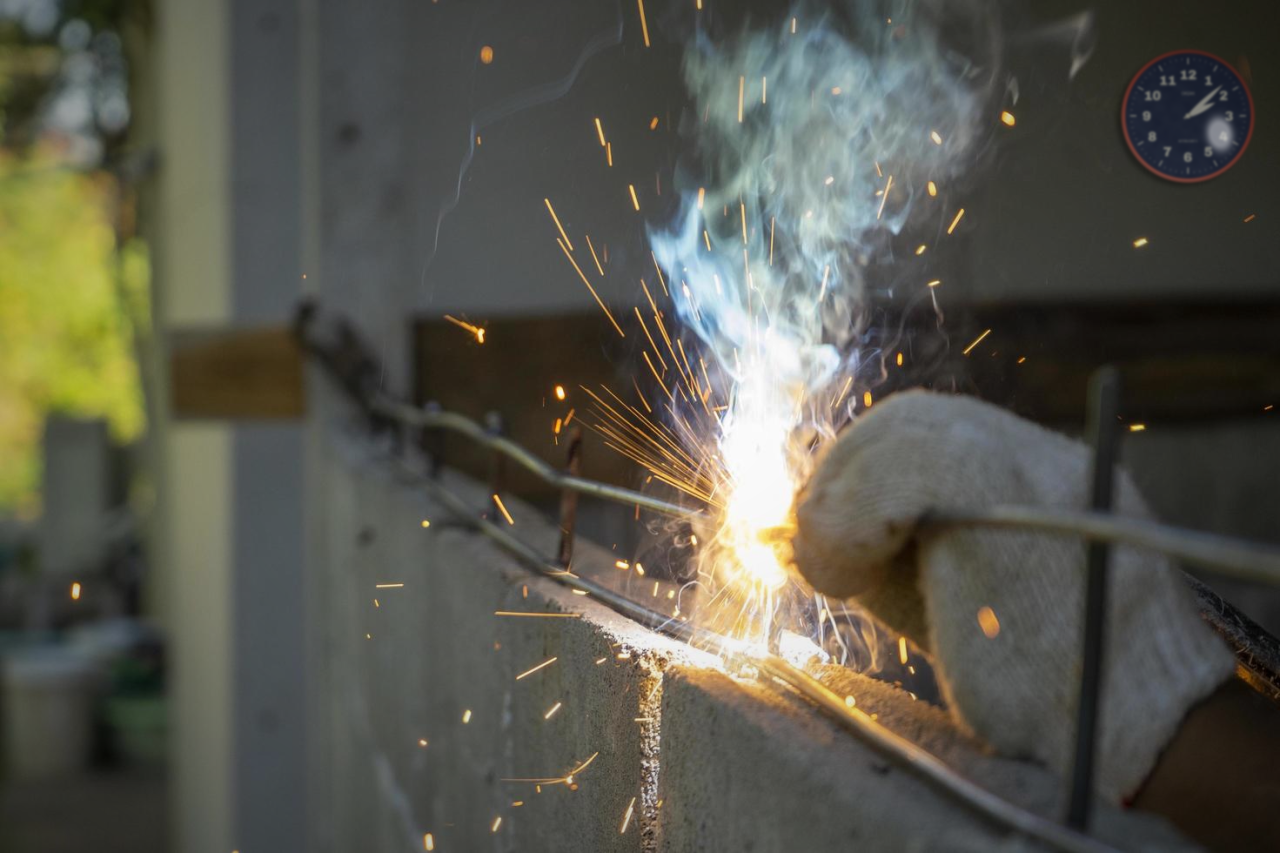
2:08
